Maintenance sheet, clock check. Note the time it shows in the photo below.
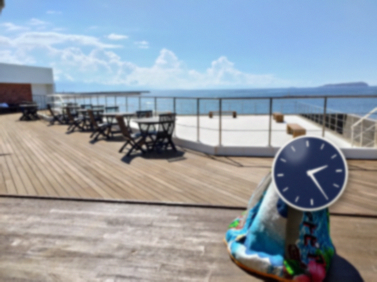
2:25
